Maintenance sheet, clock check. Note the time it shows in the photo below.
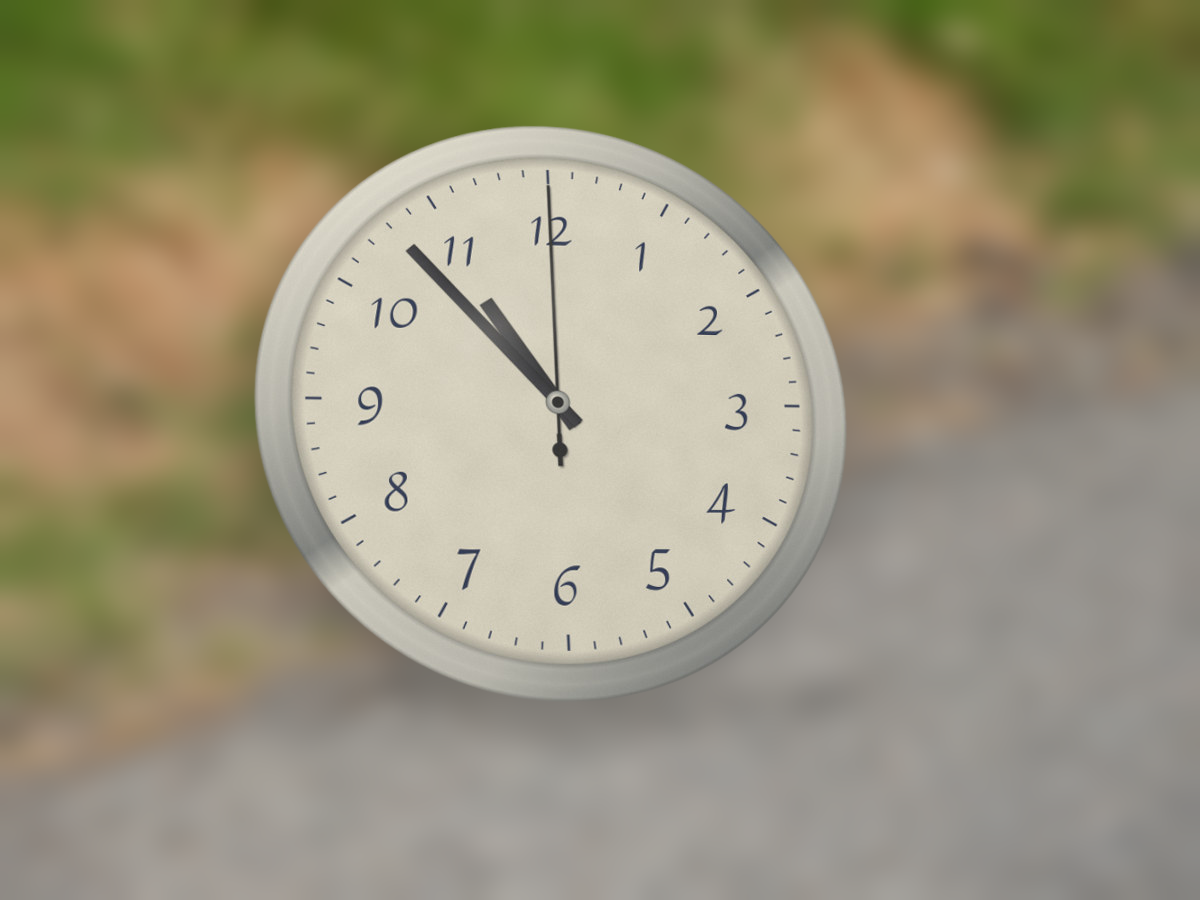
10:53:00
